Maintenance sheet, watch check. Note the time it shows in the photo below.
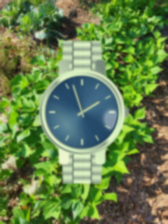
1:57
